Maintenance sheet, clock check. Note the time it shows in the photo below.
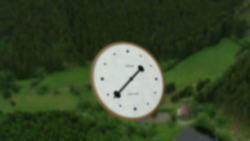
1:38
